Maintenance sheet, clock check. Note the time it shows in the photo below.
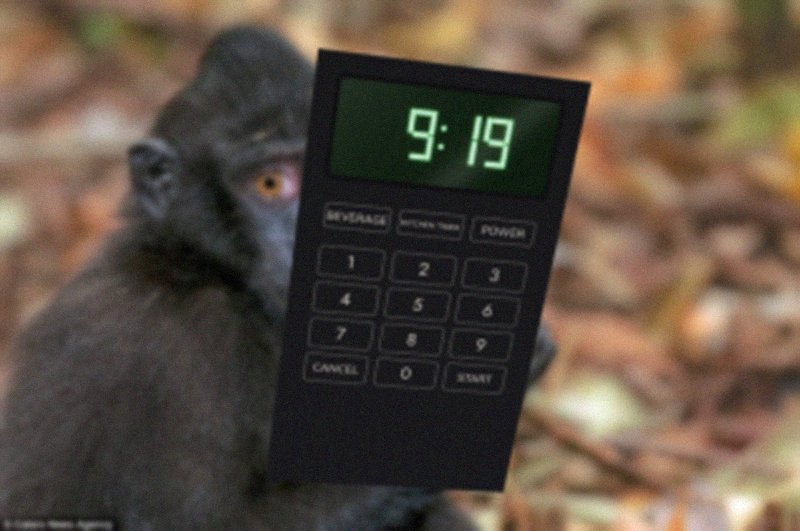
9:19
